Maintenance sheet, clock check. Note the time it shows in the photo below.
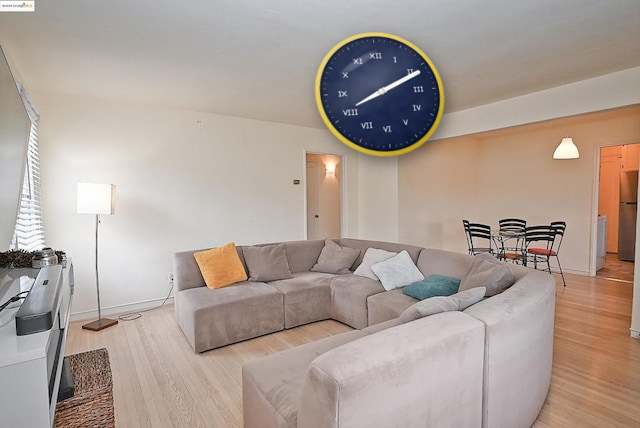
8:11
